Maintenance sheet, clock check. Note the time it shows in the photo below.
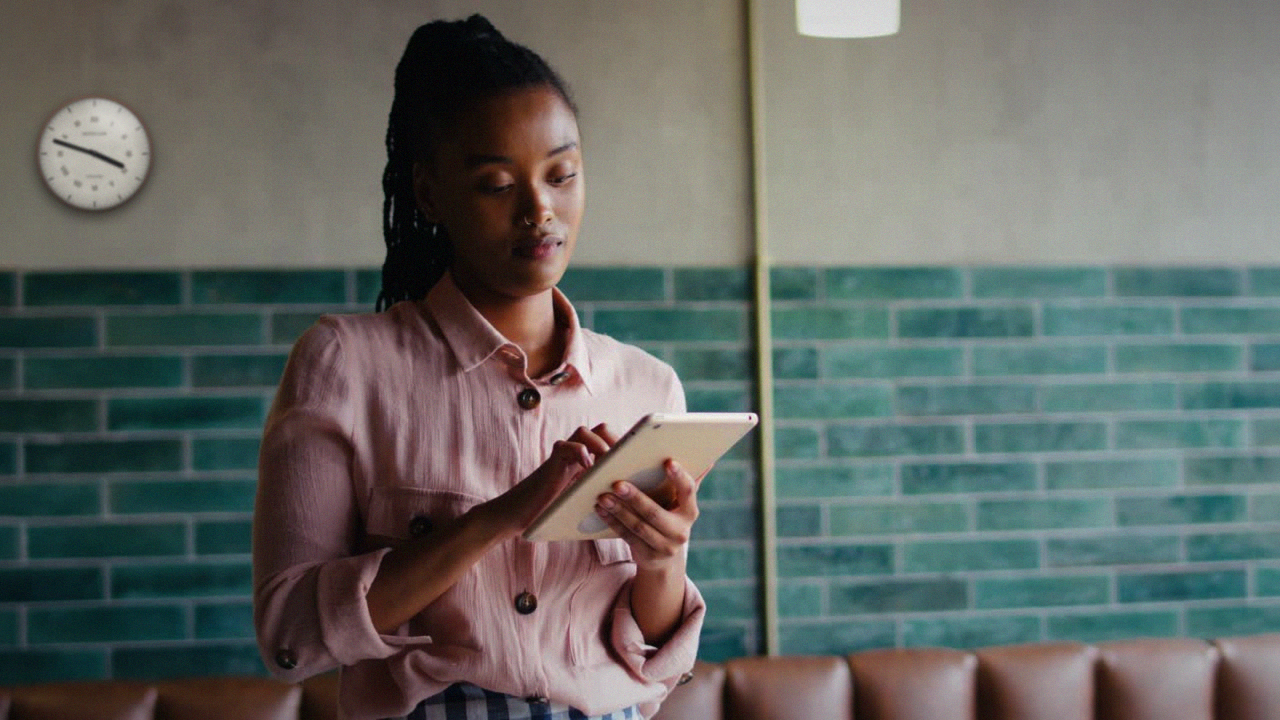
3:48
